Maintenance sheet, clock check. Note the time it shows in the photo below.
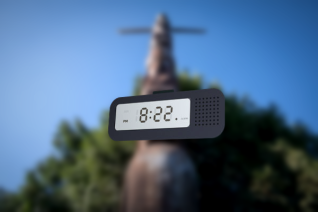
8:22
